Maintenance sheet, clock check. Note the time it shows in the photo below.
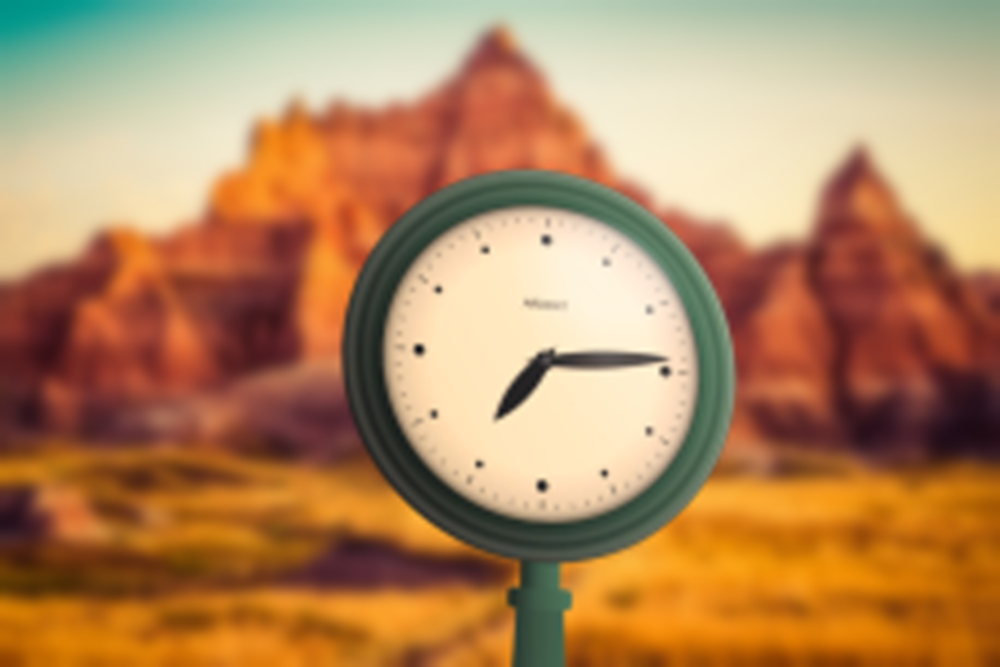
7:14
